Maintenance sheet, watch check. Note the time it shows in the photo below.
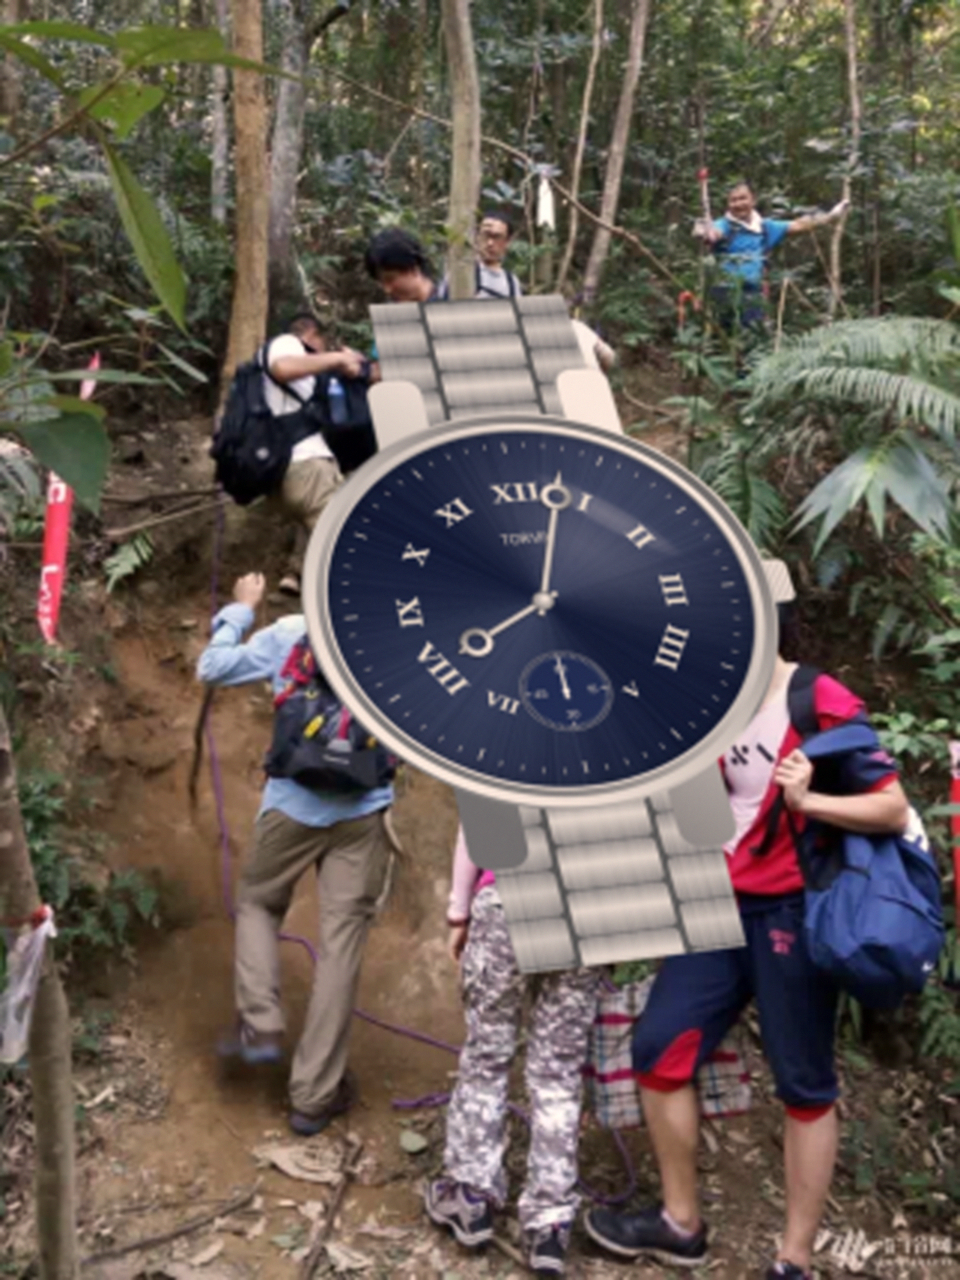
8:03
